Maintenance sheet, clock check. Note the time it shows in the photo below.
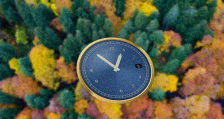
12:53
